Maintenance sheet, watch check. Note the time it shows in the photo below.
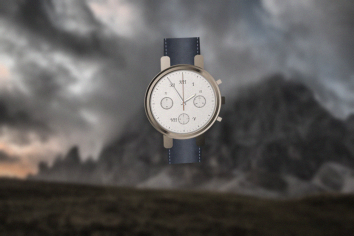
1:55
